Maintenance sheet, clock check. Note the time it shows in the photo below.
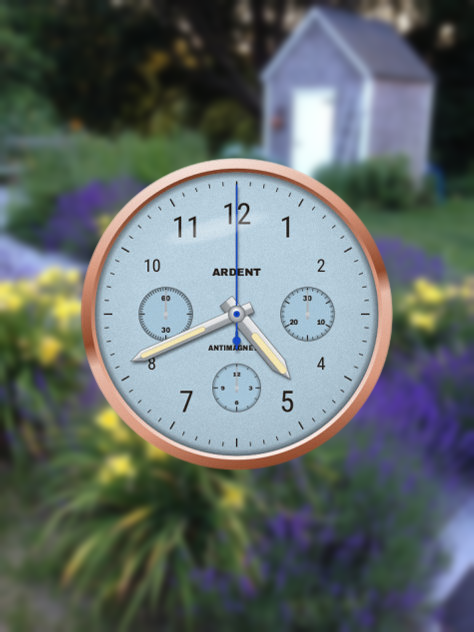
4:41
